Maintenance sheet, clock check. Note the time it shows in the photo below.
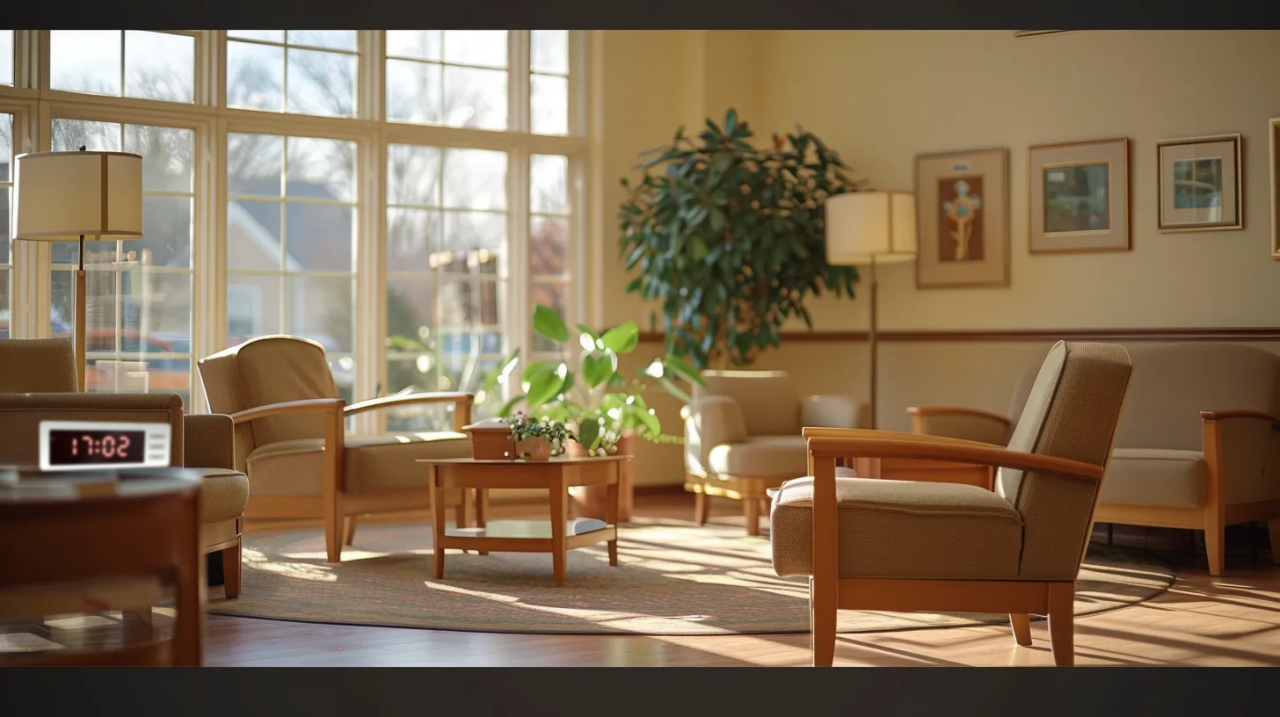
17:02
